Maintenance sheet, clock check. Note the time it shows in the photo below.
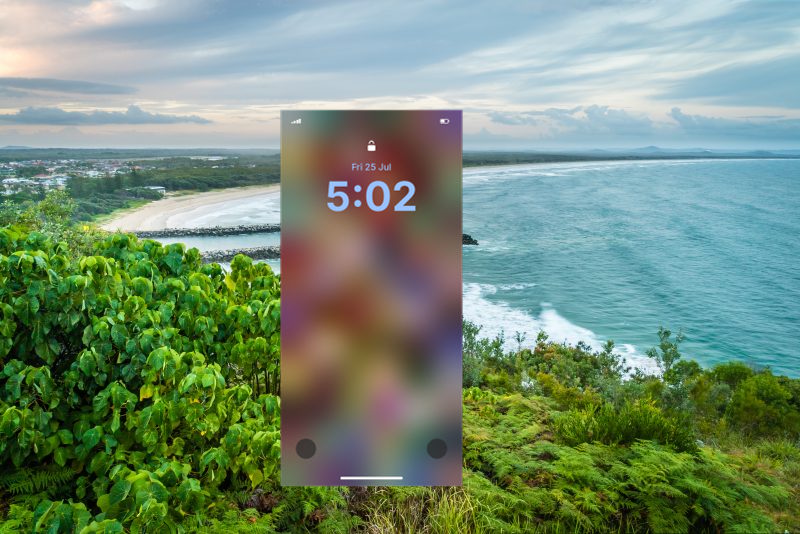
5:02
